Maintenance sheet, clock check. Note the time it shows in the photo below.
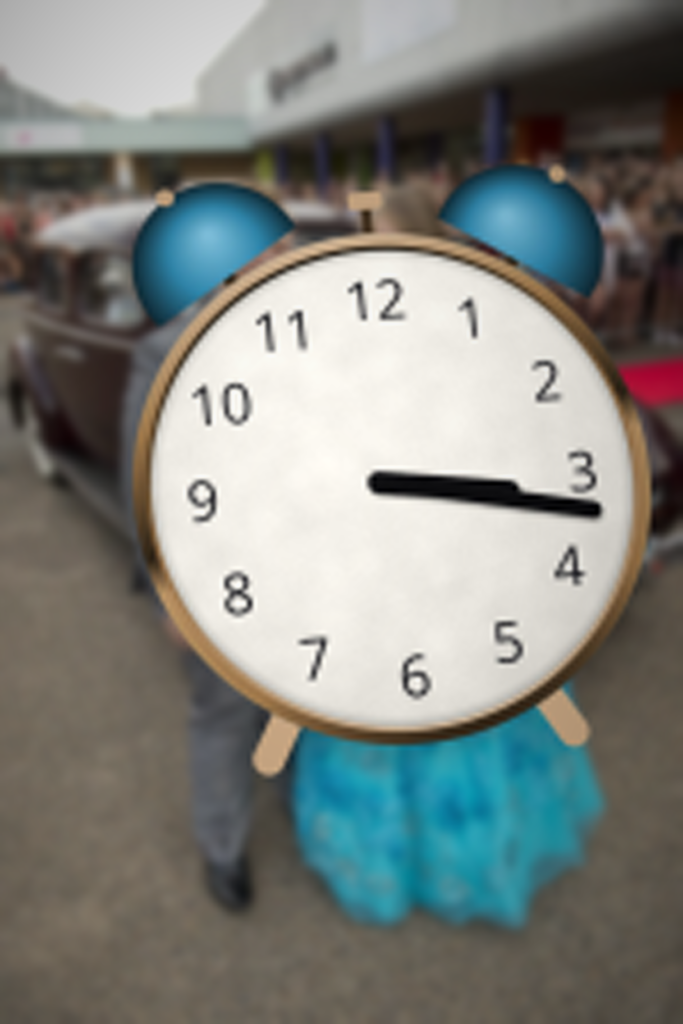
3:17
